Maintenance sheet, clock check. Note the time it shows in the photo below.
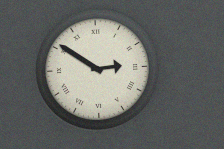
2:51
